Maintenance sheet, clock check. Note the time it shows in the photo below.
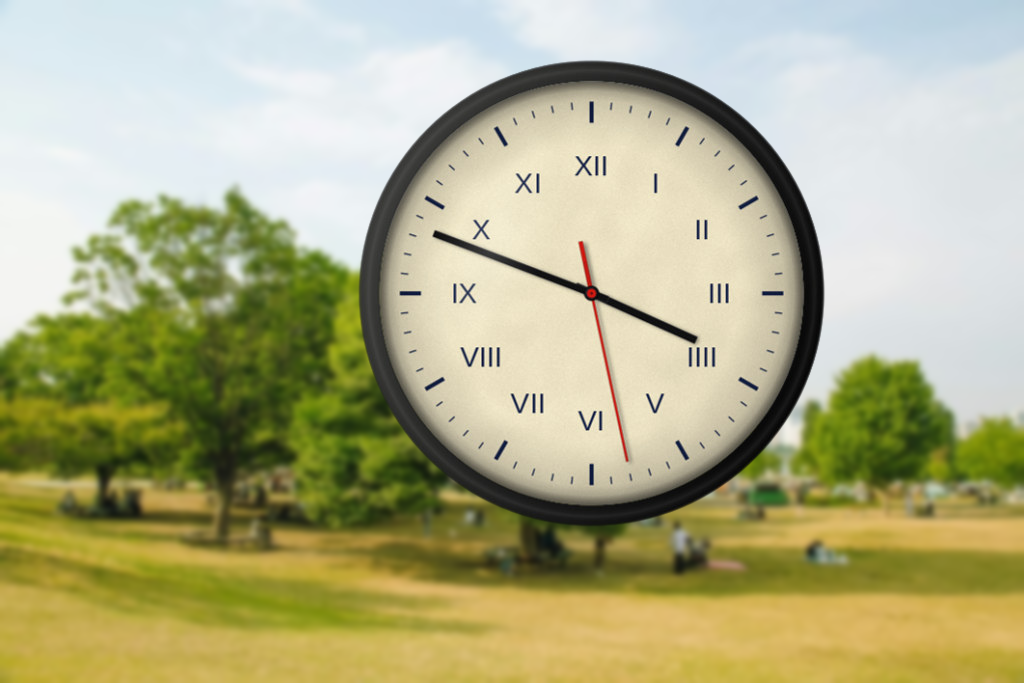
3:48:28
